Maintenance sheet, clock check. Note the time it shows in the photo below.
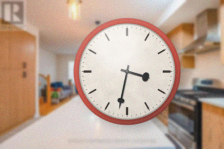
3:32
